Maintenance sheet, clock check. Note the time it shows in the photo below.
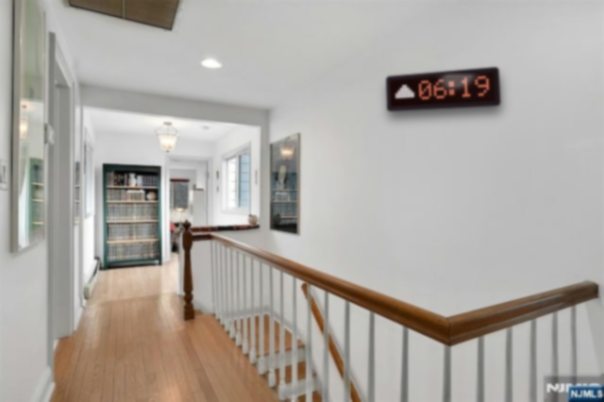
6:19
